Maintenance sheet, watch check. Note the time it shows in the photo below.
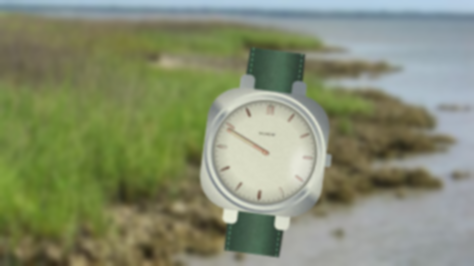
9:49
